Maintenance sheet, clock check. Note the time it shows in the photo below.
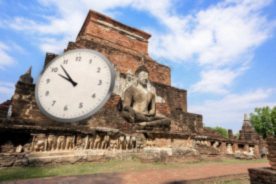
9:53
